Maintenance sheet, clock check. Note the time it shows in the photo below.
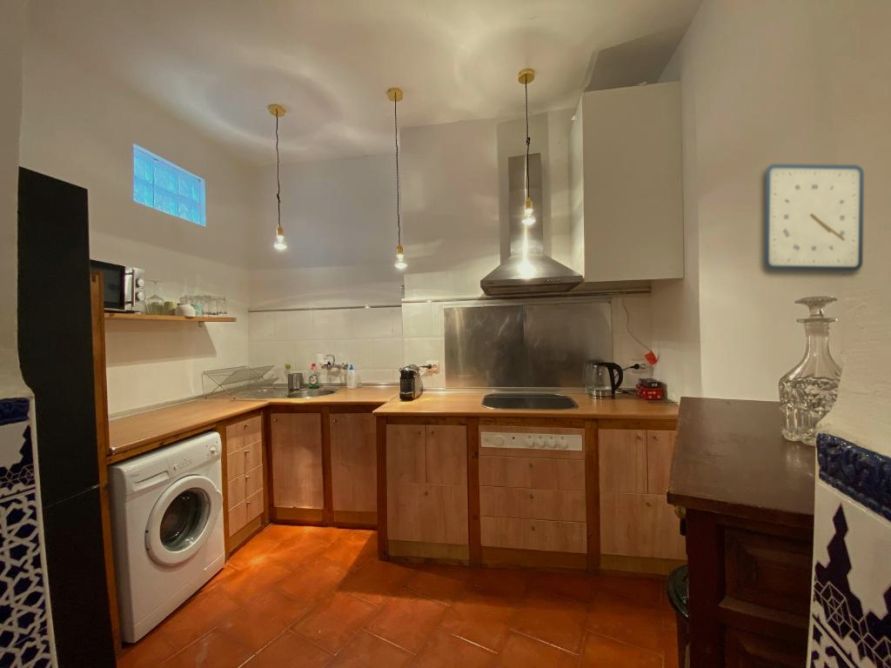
4:21
